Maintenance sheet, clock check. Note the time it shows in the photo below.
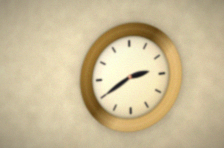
2:40
